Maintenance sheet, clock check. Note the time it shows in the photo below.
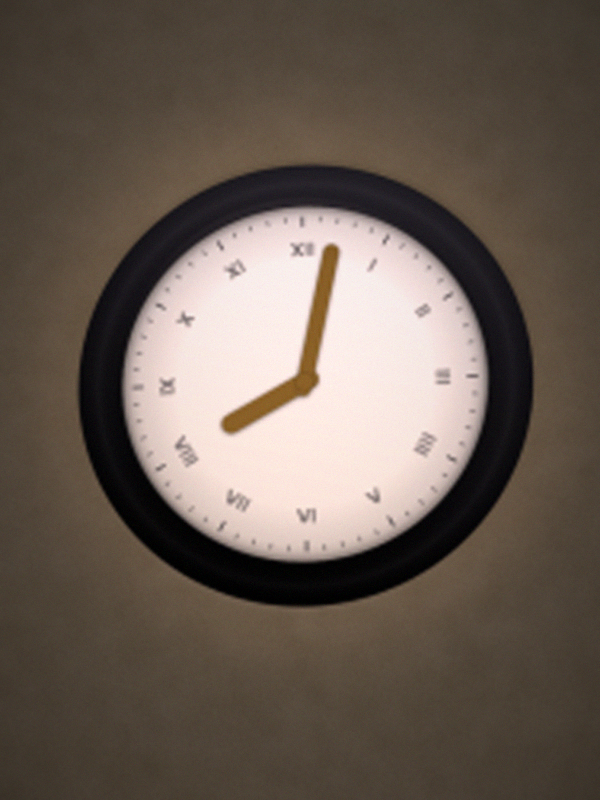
8:02
